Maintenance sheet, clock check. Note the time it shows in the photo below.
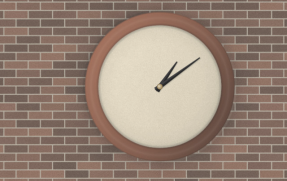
1:09
